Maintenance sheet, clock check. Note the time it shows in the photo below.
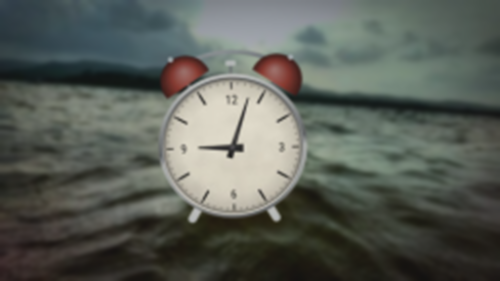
9:03
